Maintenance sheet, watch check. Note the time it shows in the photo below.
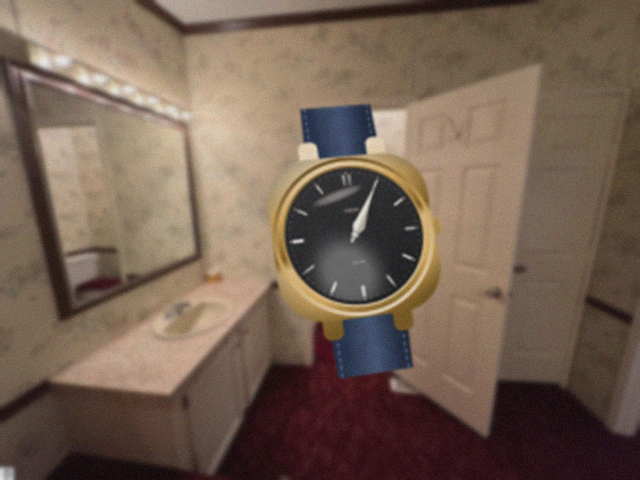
1:05
